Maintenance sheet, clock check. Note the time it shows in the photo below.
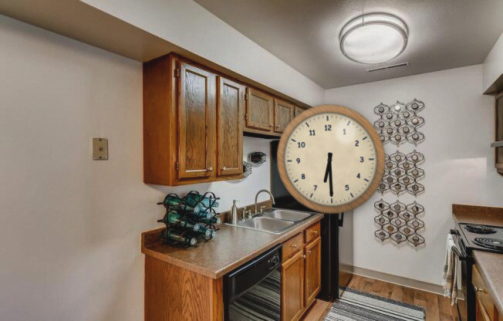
6:30
